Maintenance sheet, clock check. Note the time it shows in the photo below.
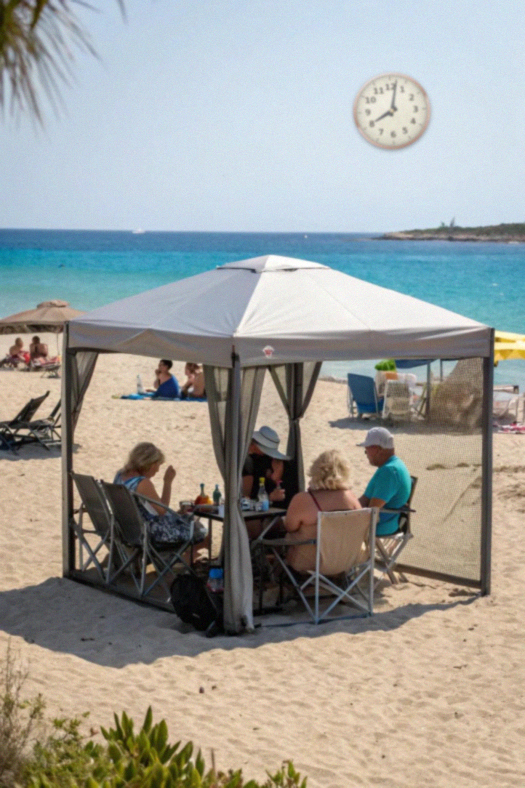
8:02
